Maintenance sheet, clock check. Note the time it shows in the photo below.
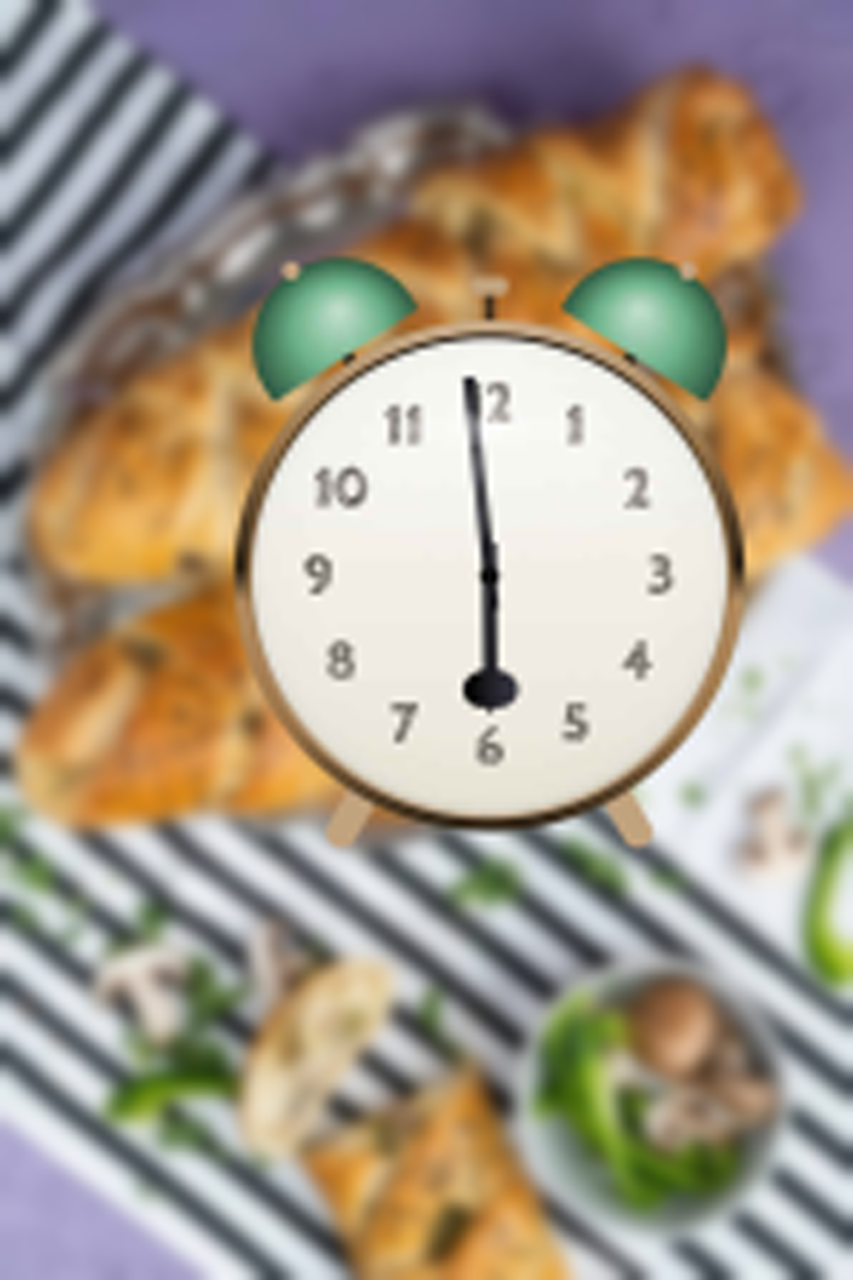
5:59
